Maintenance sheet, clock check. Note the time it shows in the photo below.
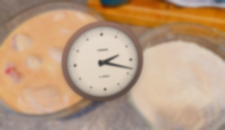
2:18
